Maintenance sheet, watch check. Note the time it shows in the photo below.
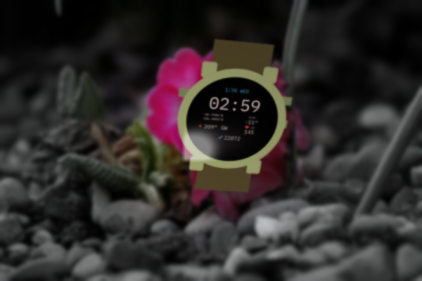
2:59
